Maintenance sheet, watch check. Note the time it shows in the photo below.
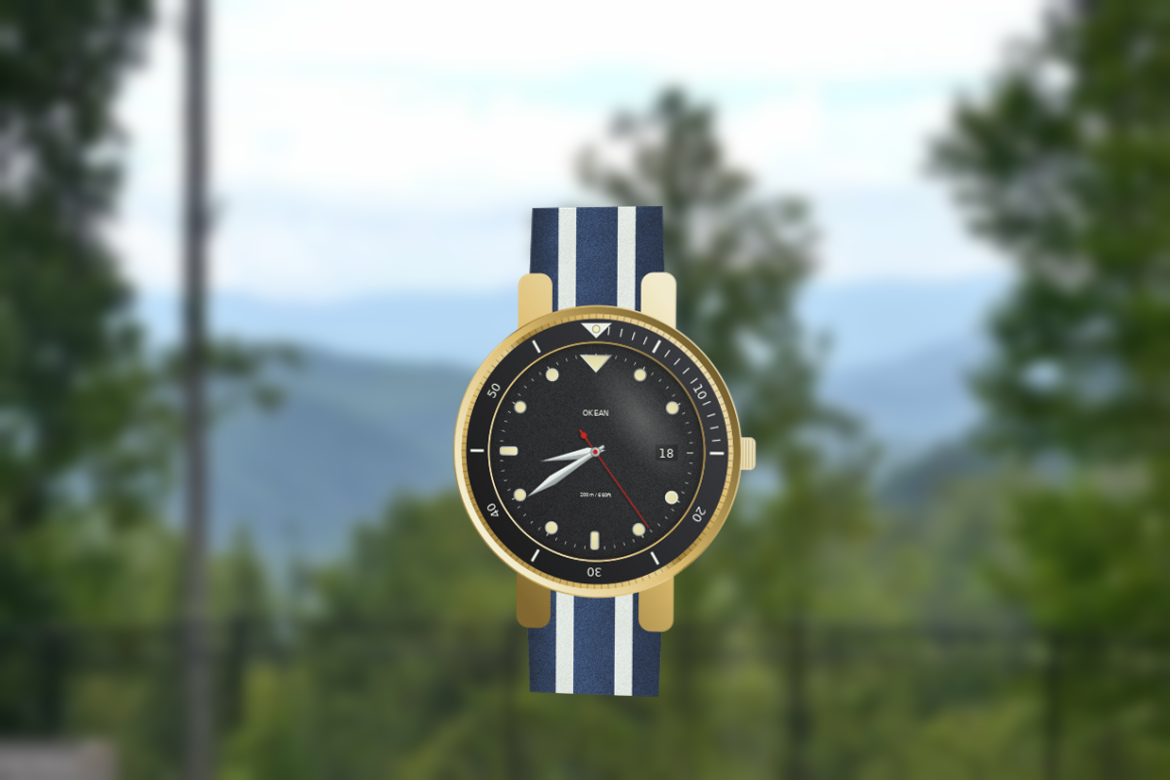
8:39:24
